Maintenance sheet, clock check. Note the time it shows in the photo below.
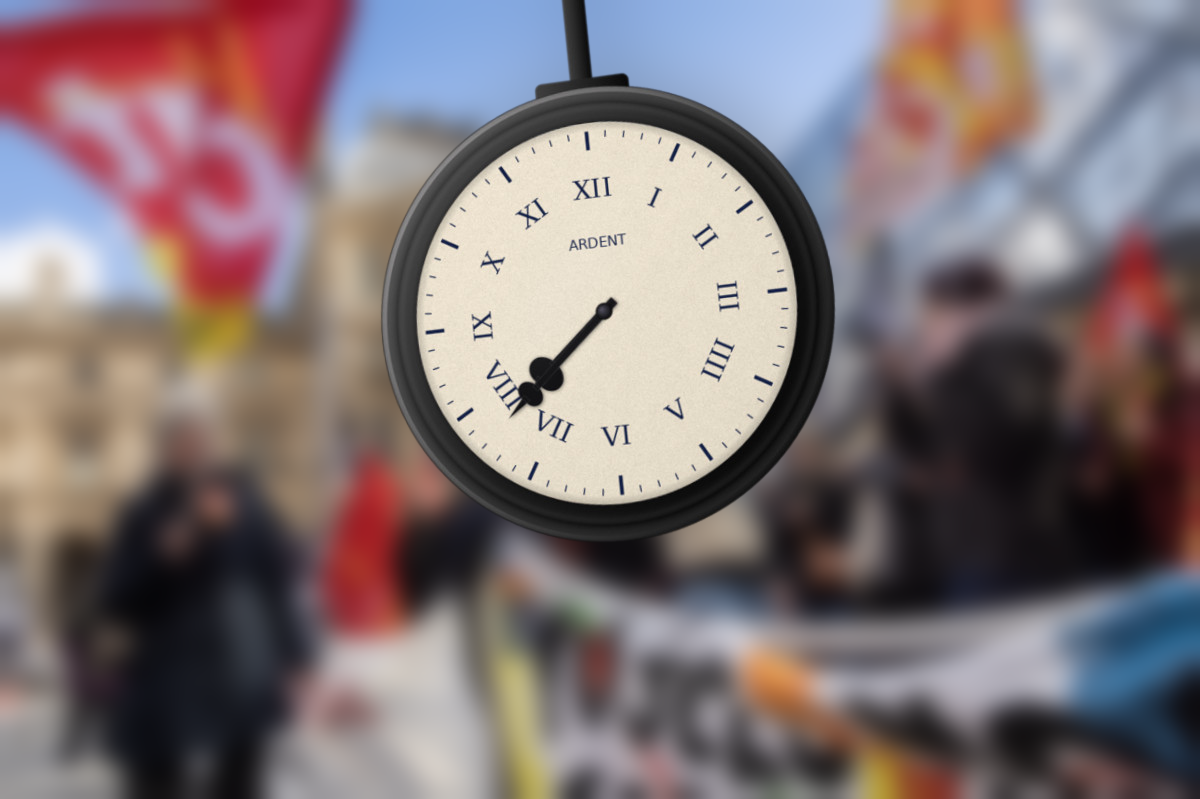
7:38
